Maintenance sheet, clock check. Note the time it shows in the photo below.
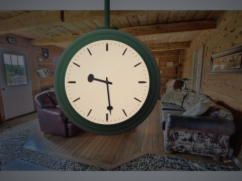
9:29
